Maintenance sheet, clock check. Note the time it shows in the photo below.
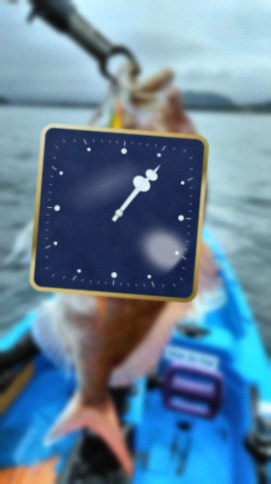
1:06
